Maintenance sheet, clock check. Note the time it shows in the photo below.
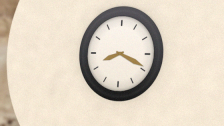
8:19
